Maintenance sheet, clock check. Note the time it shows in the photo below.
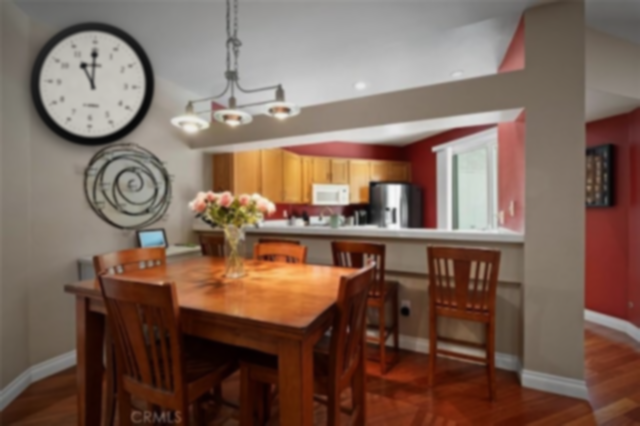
11:00
